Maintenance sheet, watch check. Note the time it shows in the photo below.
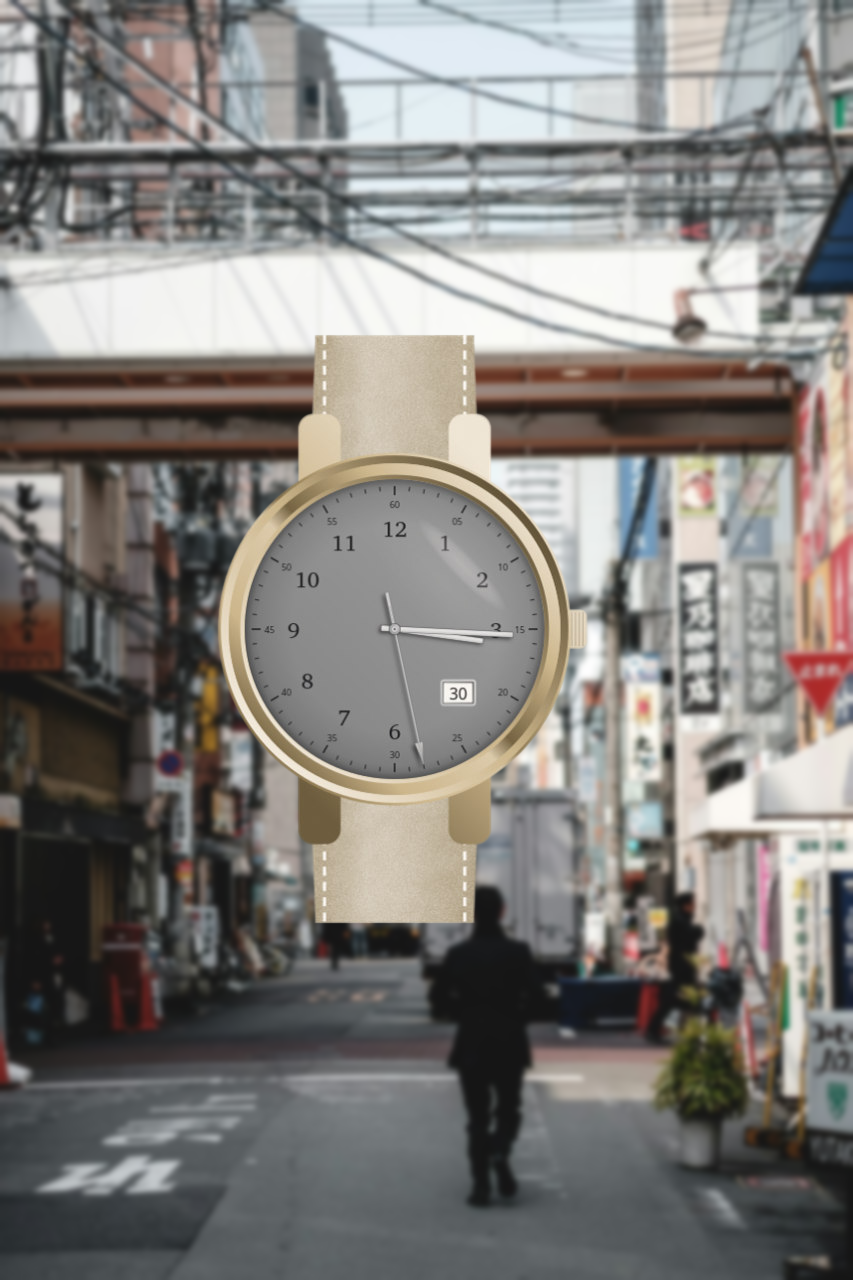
3:15:28
